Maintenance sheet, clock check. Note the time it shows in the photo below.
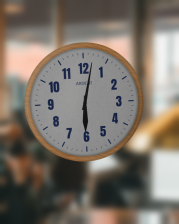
6:02
